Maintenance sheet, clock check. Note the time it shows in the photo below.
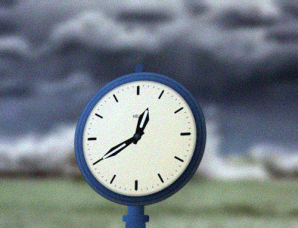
12:40
